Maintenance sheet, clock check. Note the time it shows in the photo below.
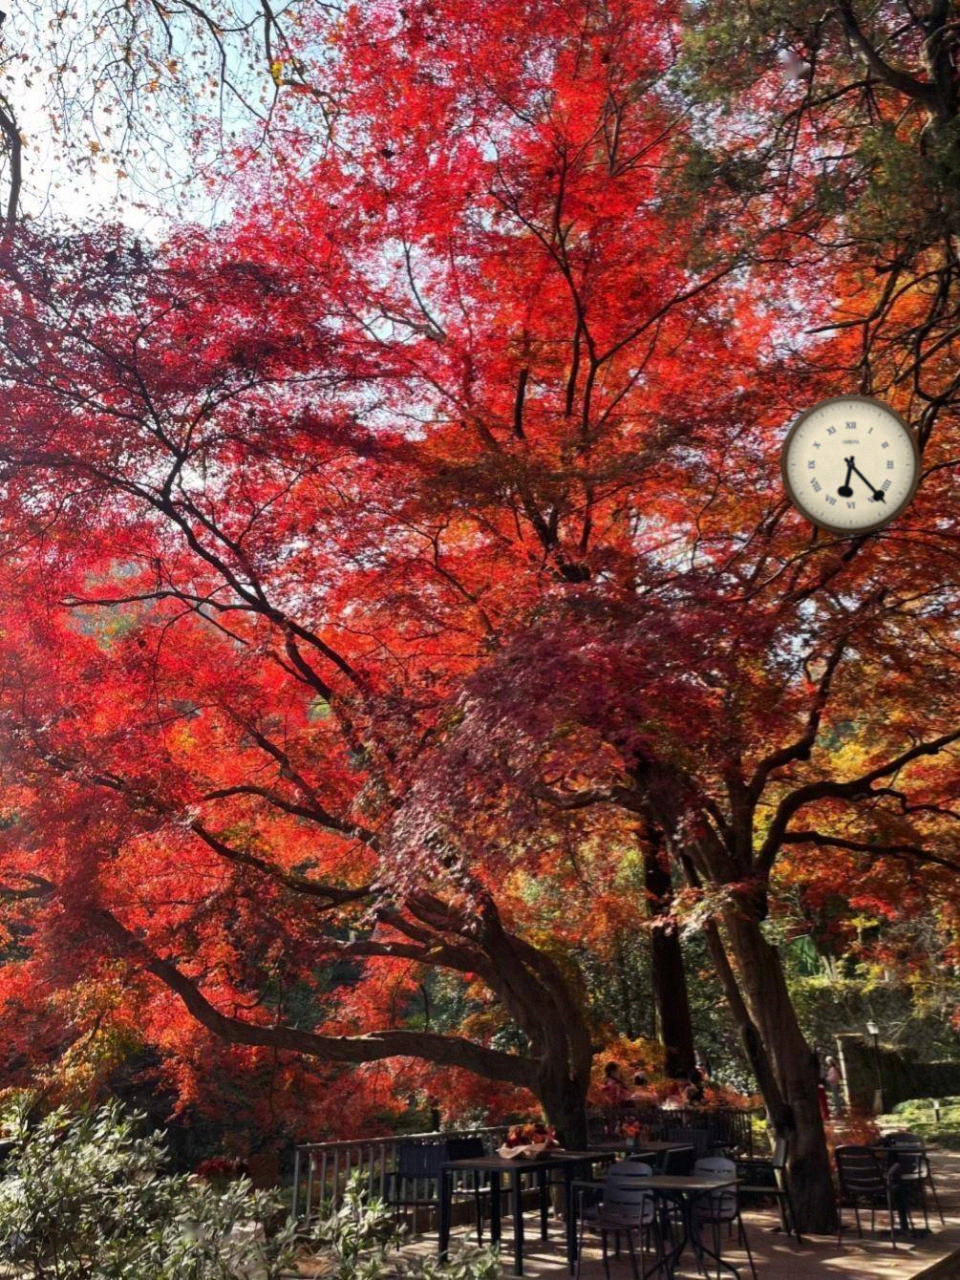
6:23
